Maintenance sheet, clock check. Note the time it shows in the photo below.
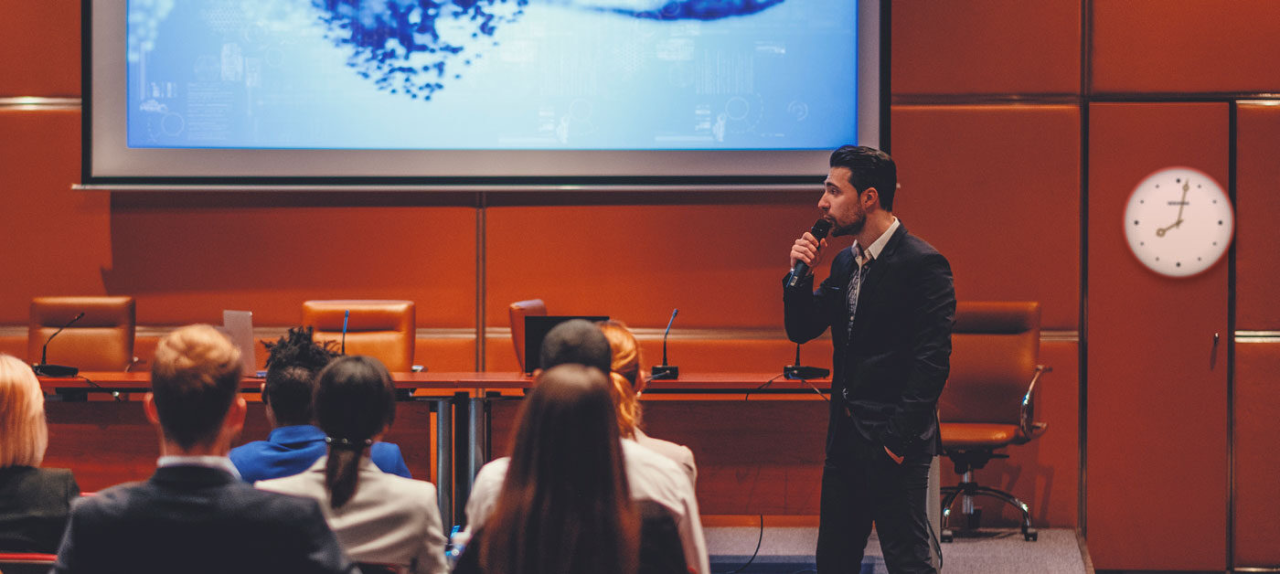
8:02
